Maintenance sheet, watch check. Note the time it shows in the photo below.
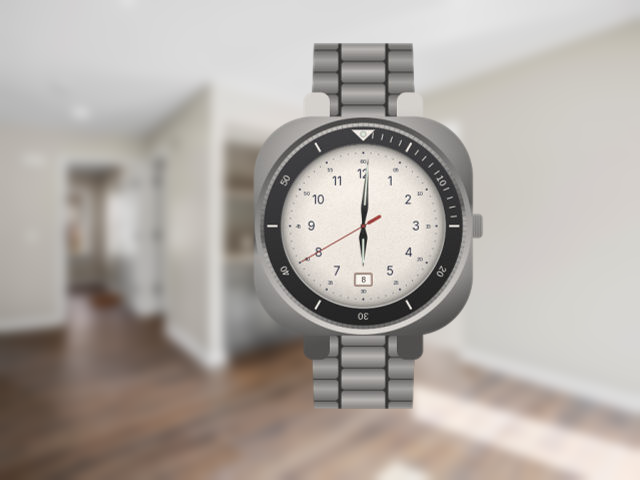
6:00:40
